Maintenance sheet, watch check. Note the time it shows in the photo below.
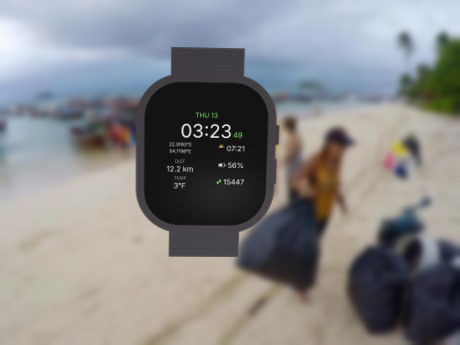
3:23:49
